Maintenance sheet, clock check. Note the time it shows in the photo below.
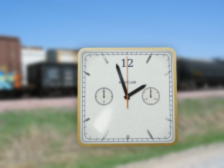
1:57
